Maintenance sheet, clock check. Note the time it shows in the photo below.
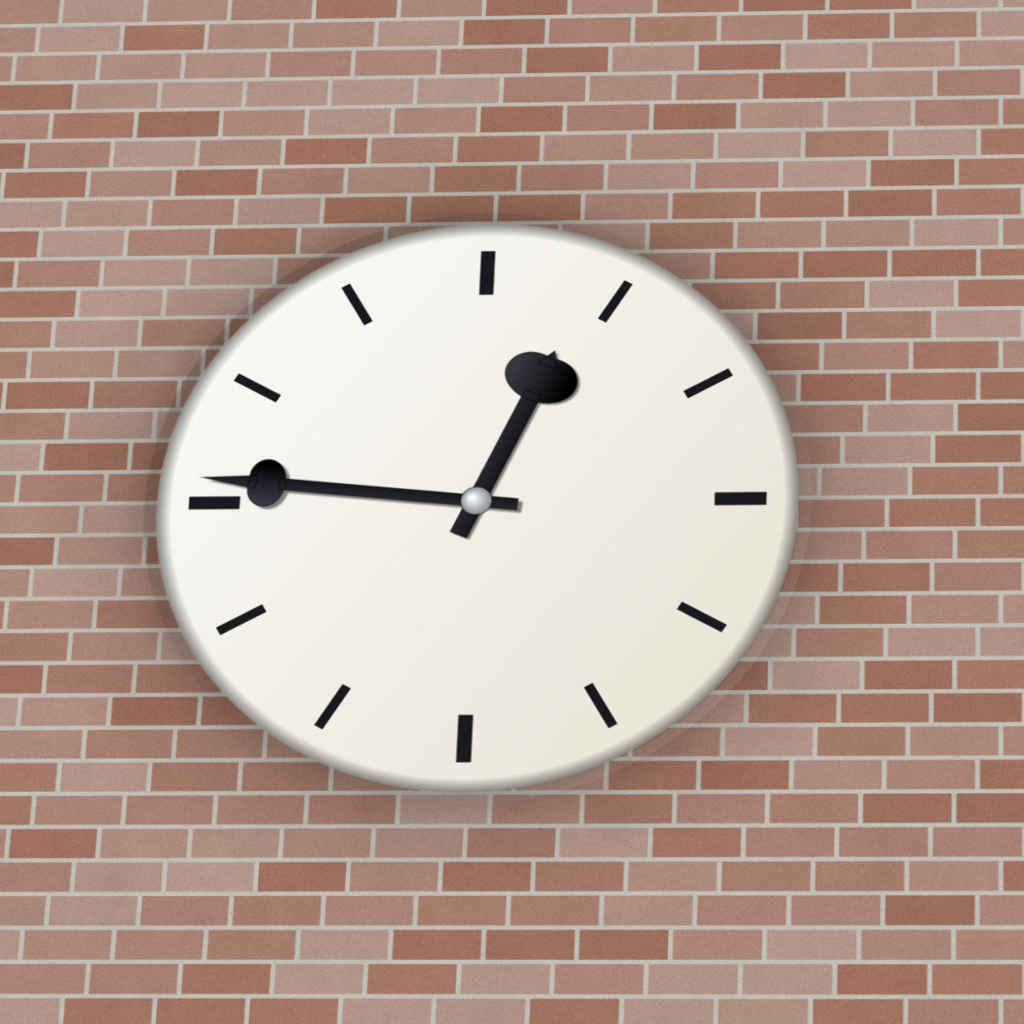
12:46
